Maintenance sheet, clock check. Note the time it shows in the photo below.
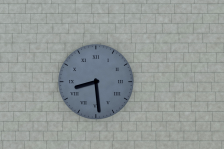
8:29
